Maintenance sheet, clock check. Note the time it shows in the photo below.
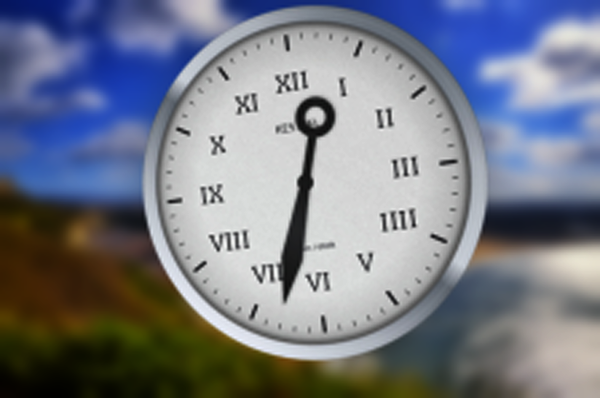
12:33
